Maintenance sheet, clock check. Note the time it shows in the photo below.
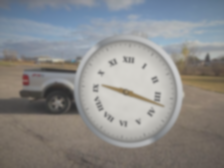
9:17
